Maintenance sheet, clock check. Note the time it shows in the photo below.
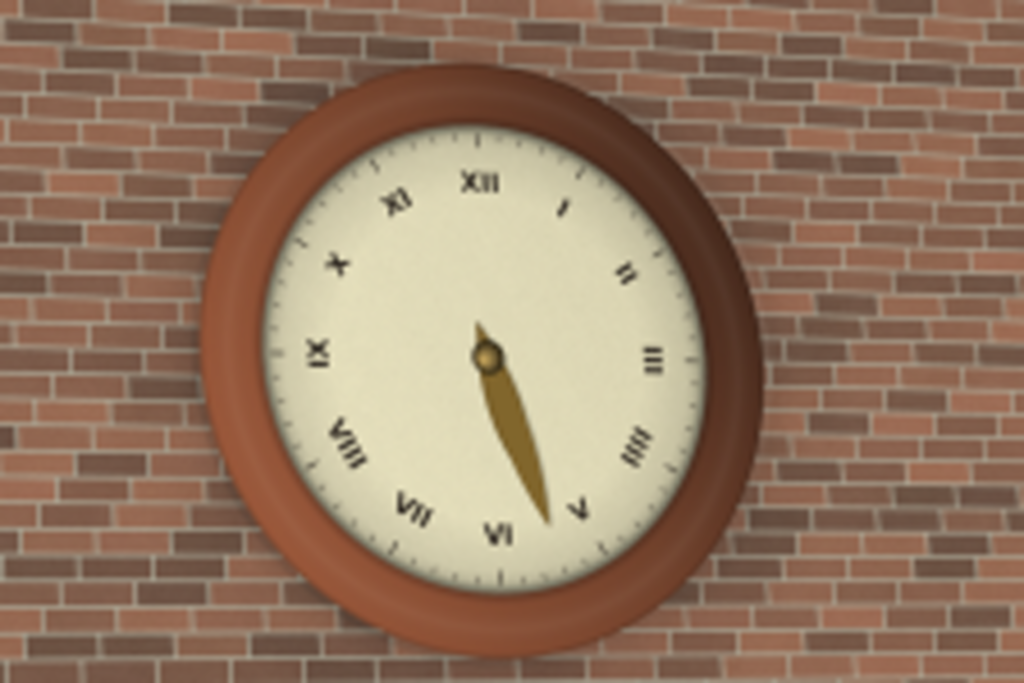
5:27
